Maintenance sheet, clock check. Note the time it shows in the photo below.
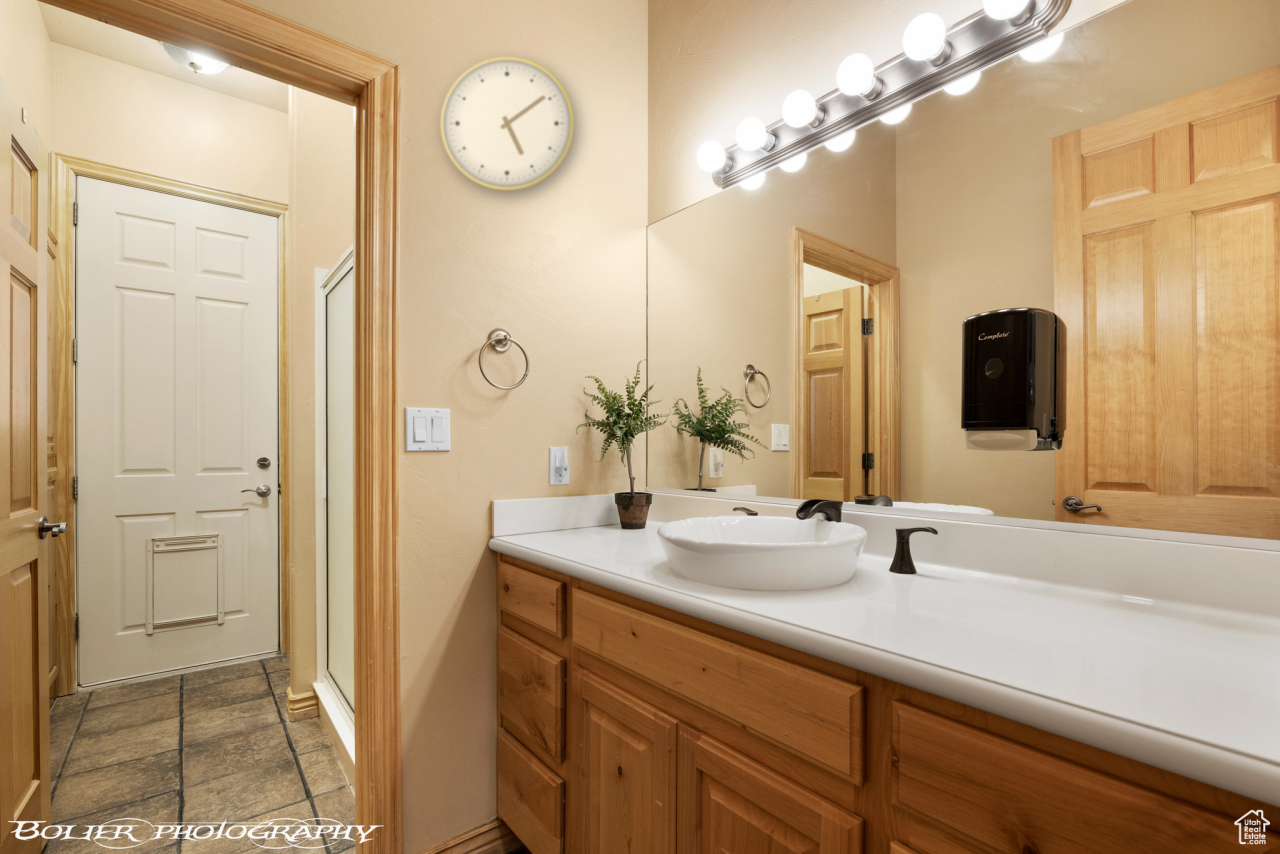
5:09
